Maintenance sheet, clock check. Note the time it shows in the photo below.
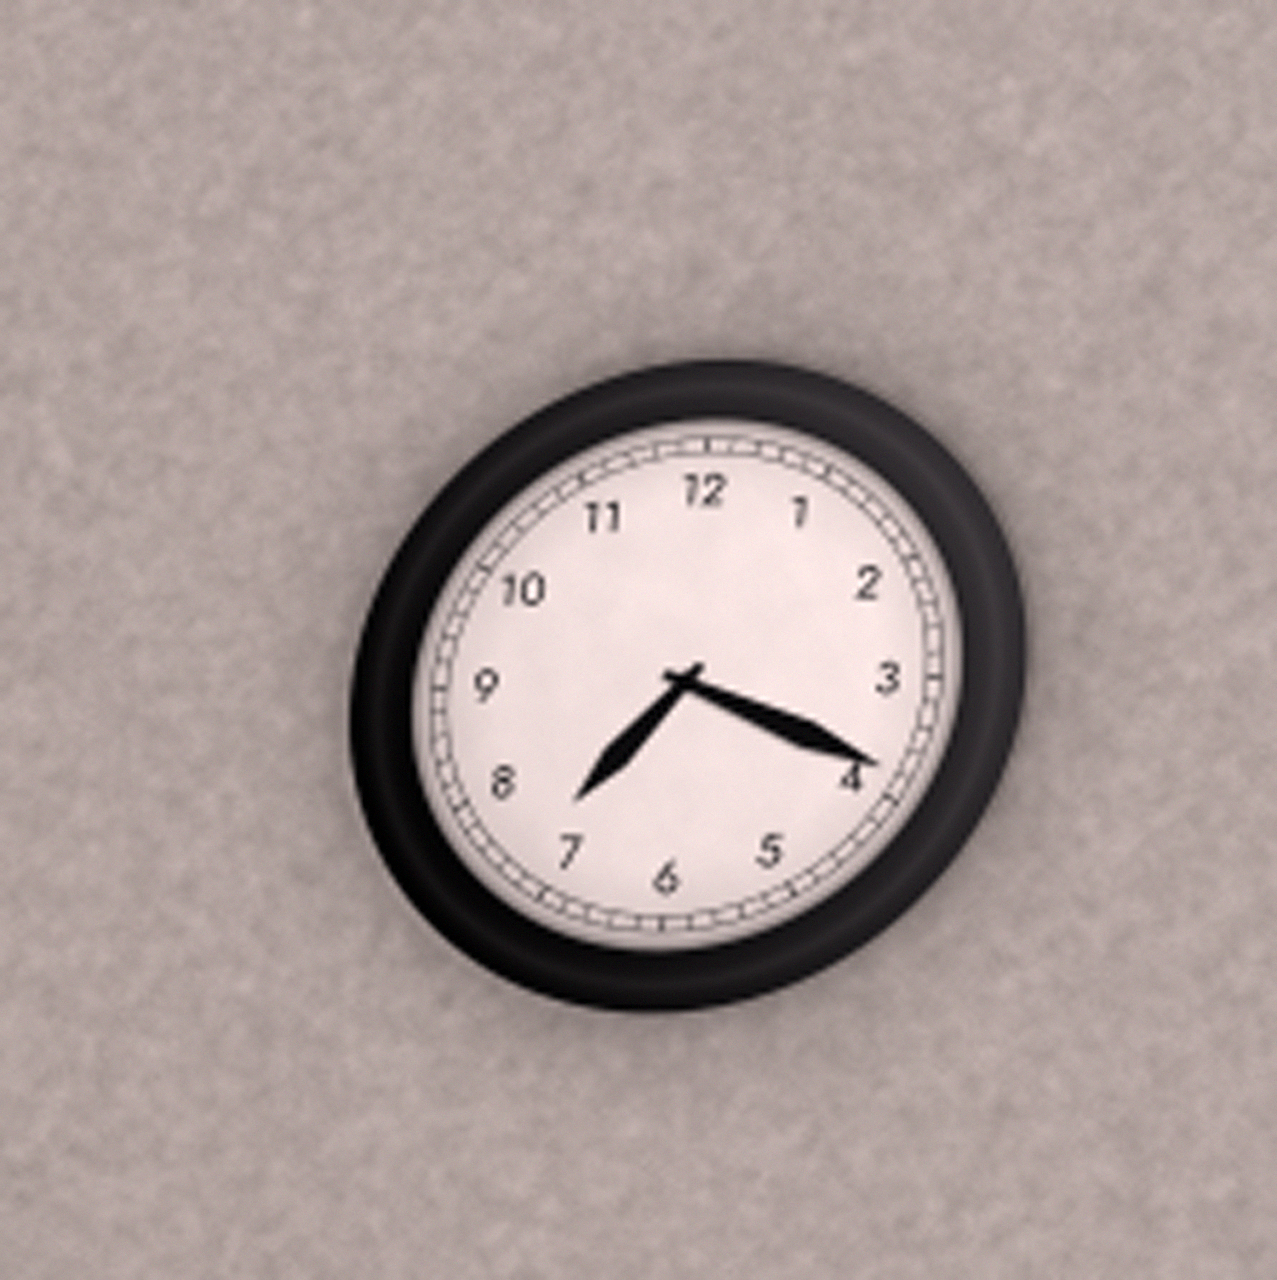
7:19
